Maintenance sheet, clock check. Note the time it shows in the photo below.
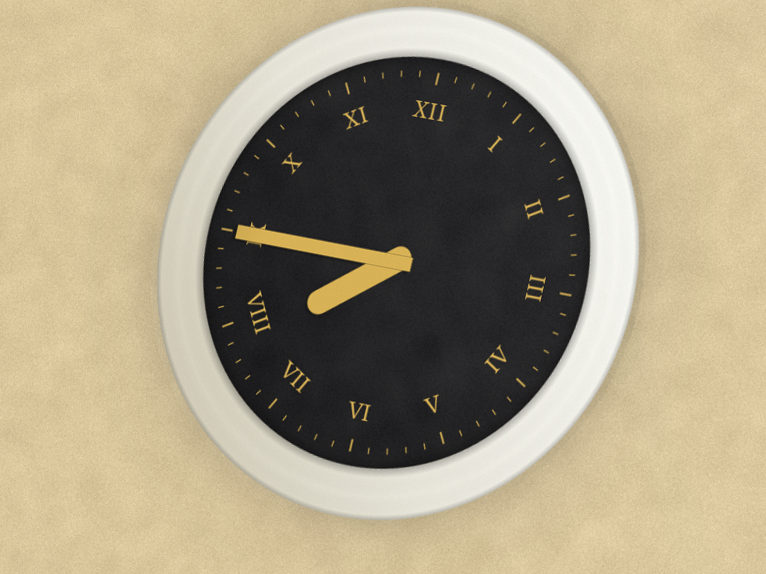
7:45
